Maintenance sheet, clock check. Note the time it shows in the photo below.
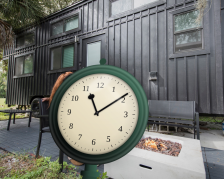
11:09
